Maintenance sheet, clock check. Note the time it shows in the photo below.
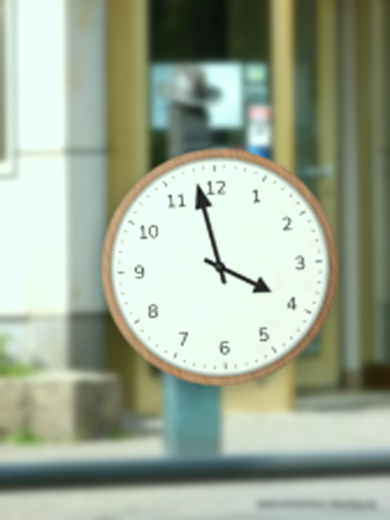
3:58
